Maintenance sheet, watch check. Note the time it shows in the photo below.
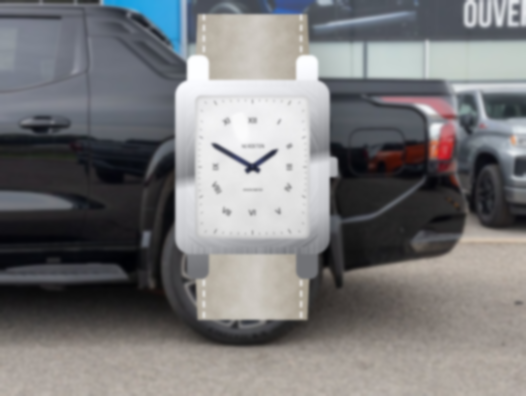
1:50
